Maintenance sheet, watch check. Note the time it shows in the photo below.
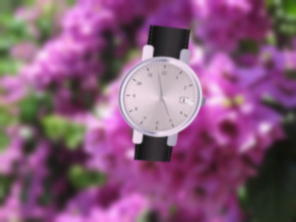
4:58
